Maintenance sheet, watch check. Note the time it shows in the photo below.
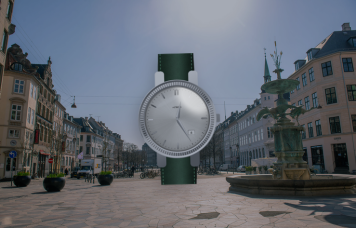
12:25
